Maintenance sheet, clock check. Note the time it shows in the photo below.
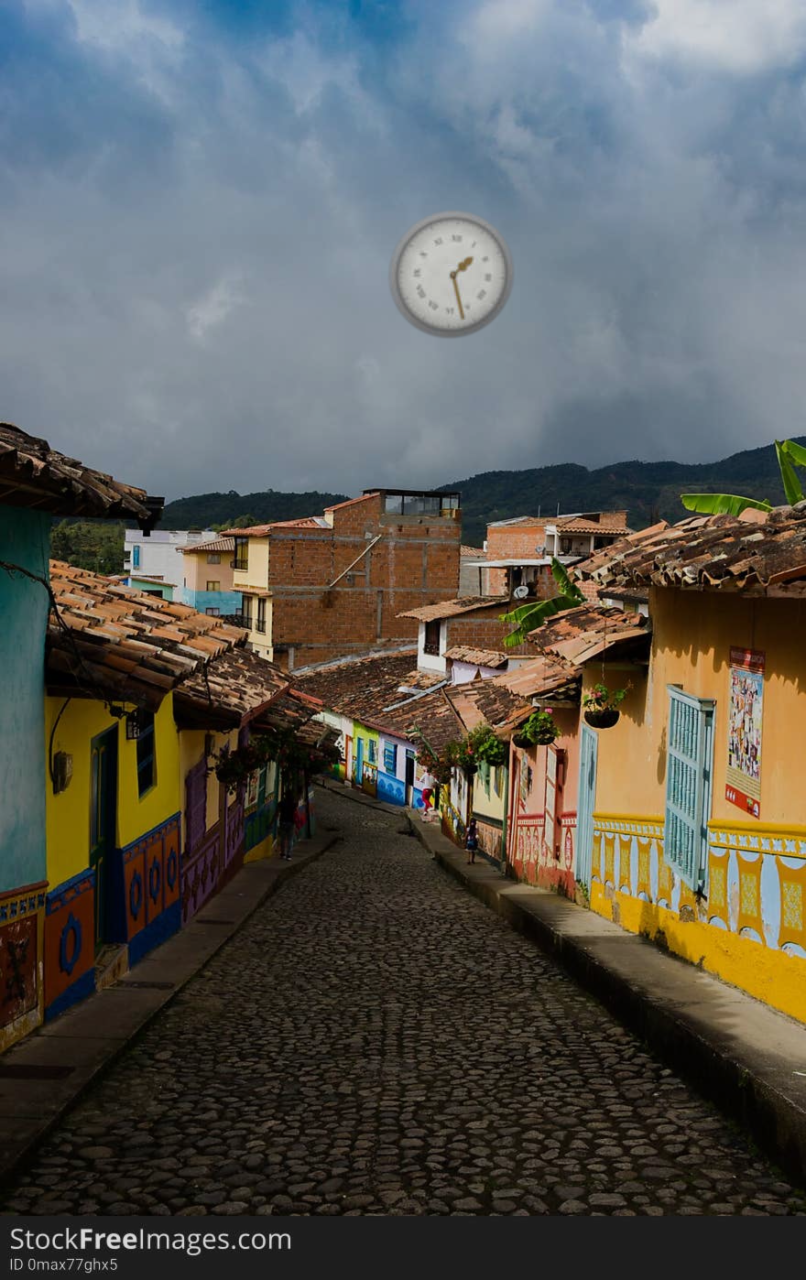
1:27
